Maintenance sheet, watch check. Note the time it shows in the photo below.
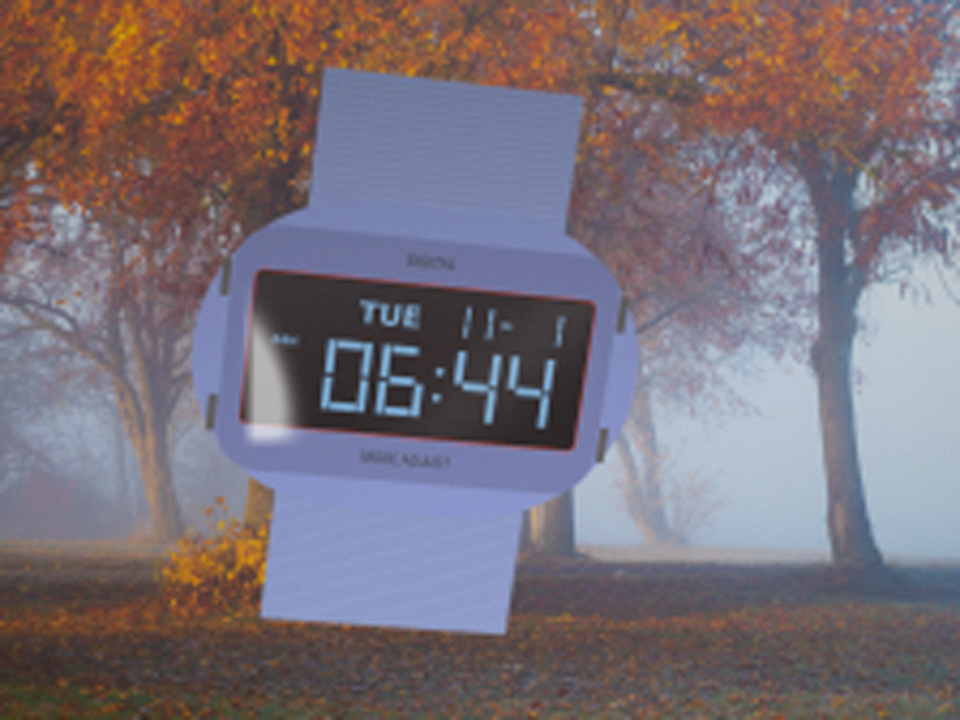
6:44
